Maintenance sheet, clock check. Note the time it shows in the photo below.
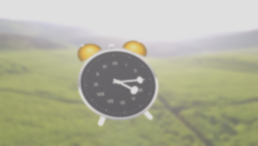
4:15
